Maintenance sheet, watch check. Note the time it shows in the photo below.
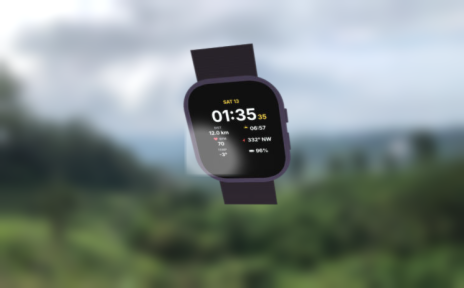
1:35
